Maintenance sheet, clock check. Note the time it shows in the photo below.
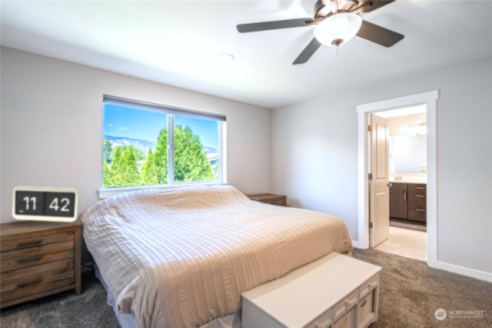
11:42
